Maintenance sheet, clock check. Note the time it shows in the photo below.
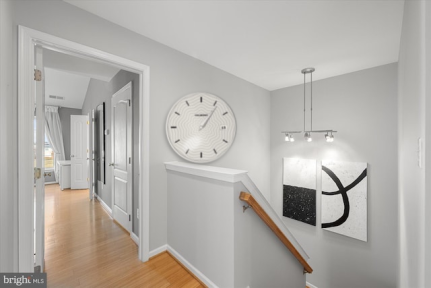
1:06
